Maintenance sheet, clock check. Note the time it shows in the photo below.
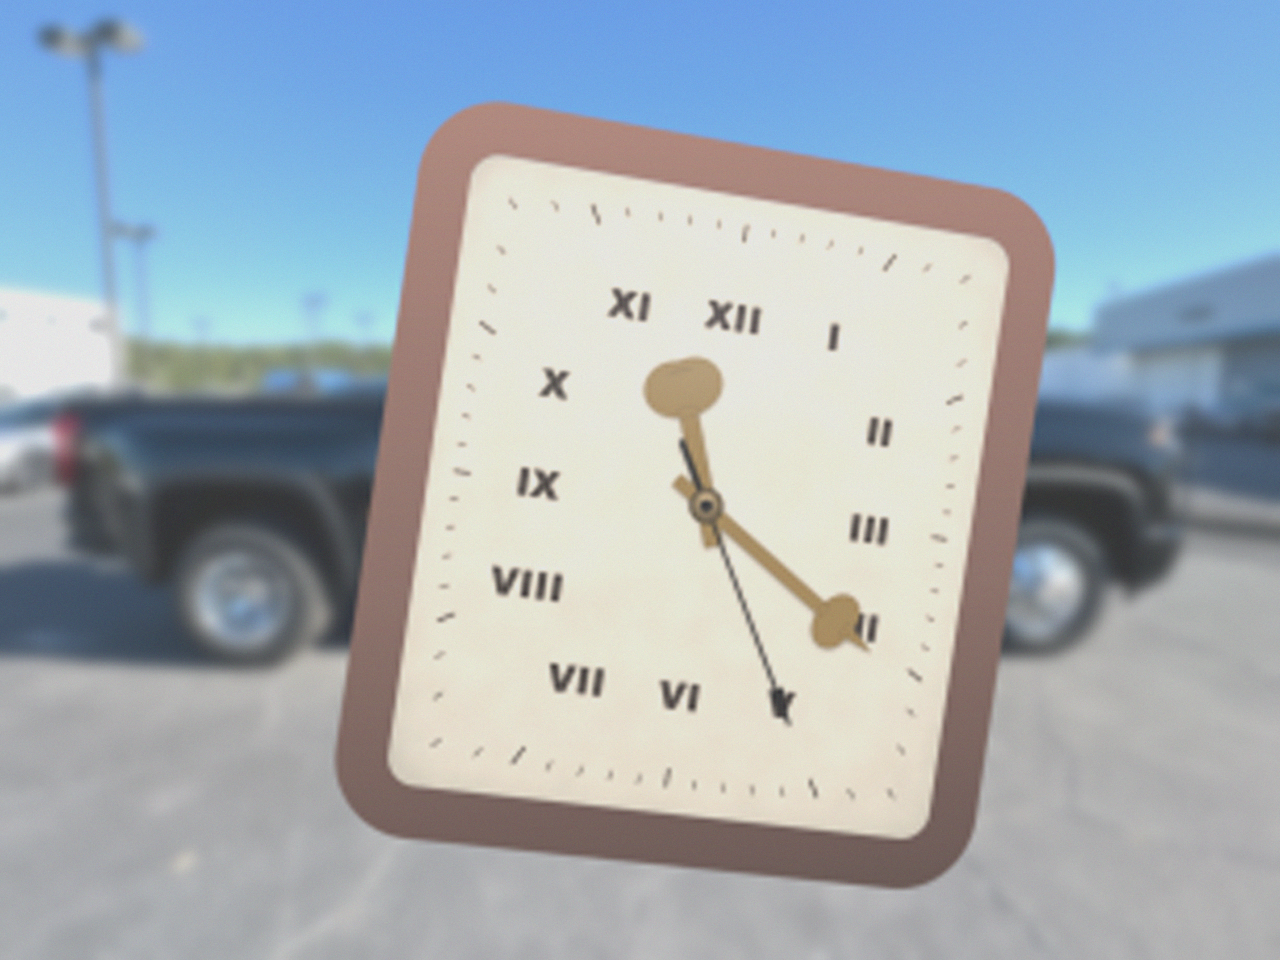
11:20:25
